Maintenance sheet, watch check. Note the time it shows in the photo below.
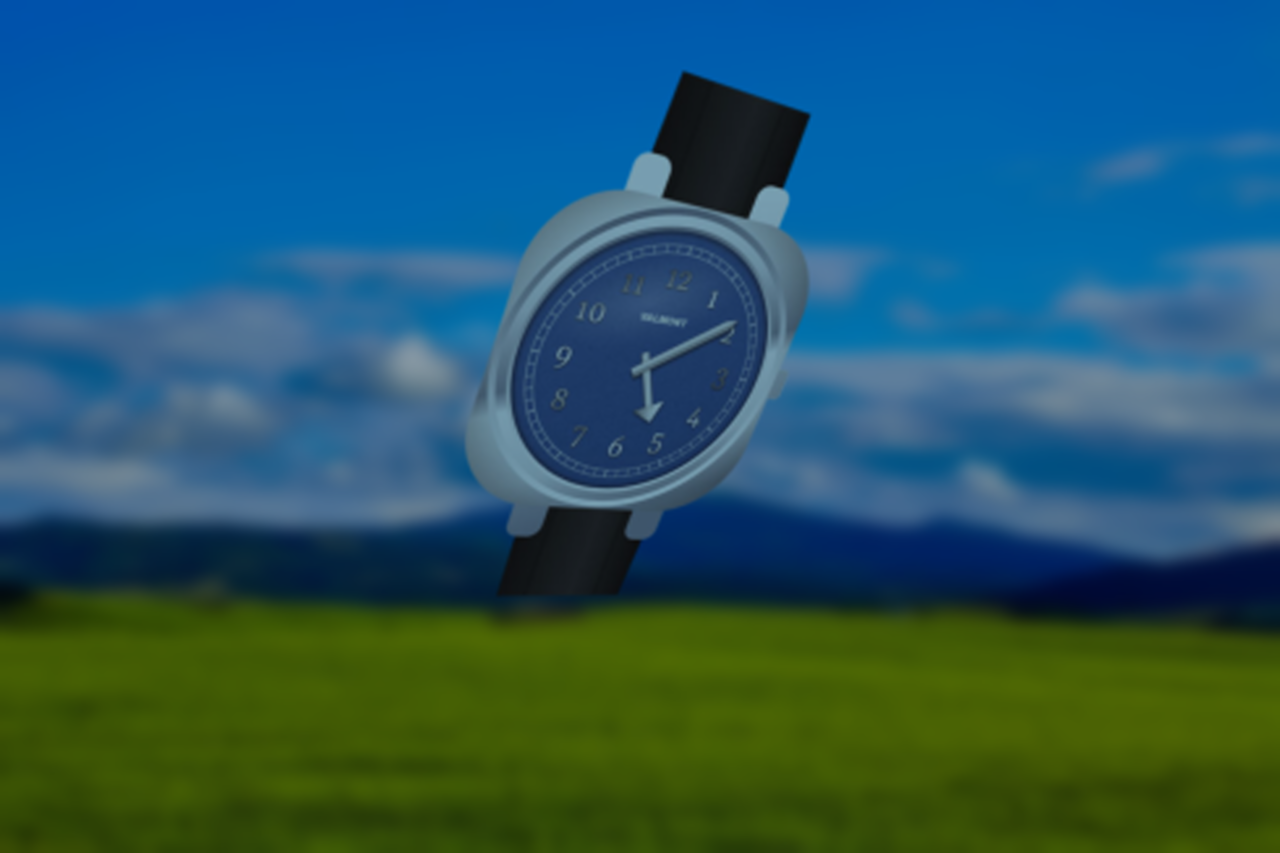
5:09
